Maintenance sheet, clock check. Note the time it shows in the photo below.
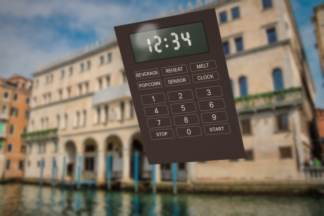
12:34
